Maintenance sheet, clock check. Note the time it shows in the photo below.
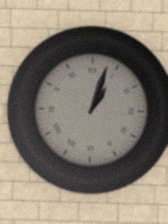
1:03
